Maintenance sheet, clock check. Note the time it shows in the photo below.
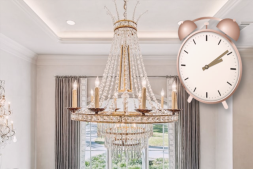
2:09
